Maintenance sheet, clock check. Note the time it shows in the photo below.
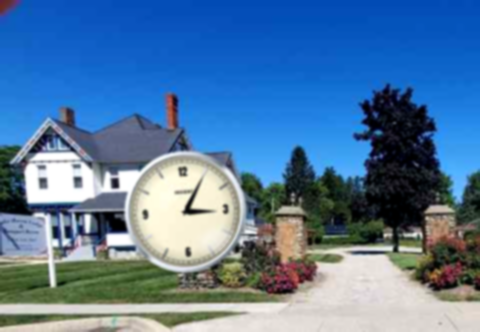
3:05
